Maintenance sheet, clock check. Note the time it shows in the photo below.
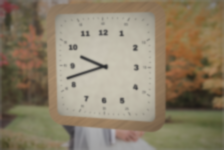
9:42
